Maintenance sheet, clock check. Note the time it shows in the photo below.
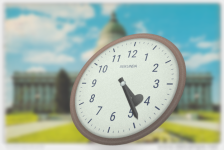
4:24
